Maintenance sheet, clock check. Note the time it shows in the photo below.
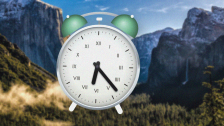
6:23
